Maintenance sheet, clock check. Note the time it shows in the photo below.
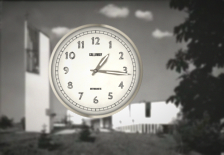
1:16
